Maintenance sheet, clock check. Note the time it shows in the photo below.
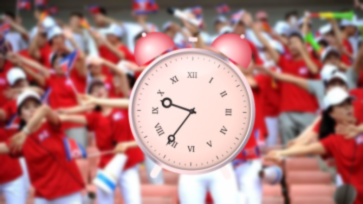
9:36
